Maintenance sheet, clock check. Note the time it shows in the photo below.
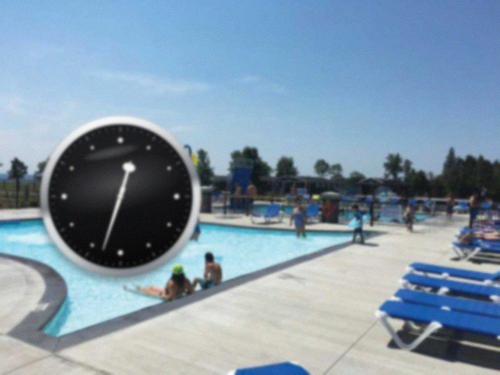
12:33
